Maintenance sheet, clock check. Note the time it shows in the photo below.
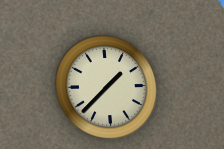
1:38
